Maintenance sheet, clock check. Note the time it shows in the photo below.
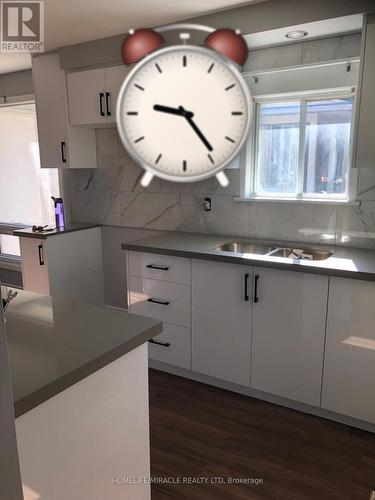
9:24
